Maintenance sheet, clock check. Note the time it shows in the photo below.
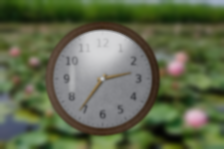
2:36
